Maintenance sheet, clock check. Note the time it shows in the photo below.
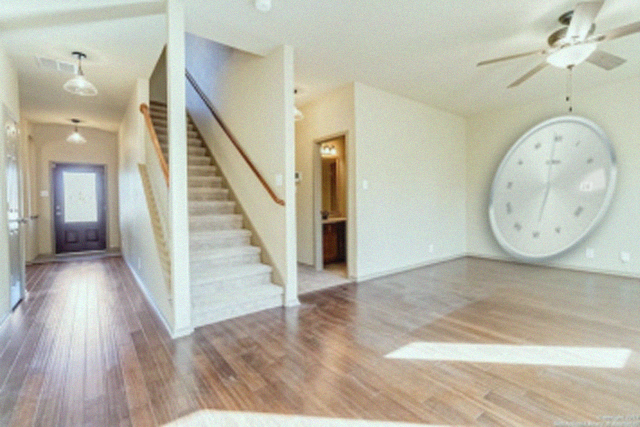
5:59
